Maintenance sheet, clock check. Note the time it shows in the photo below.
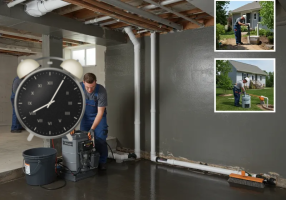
8:05
